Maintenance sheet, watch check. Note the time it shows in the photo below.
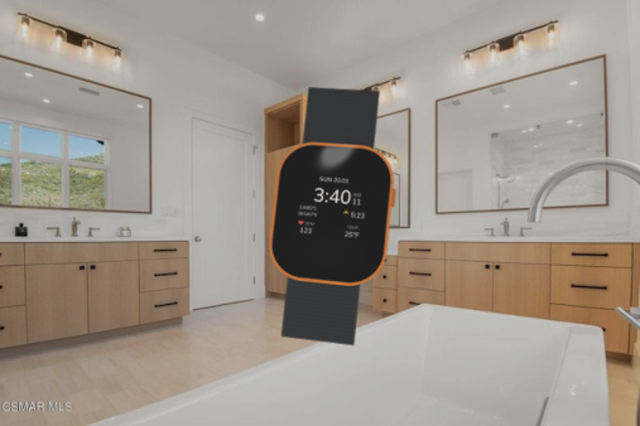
3:40
